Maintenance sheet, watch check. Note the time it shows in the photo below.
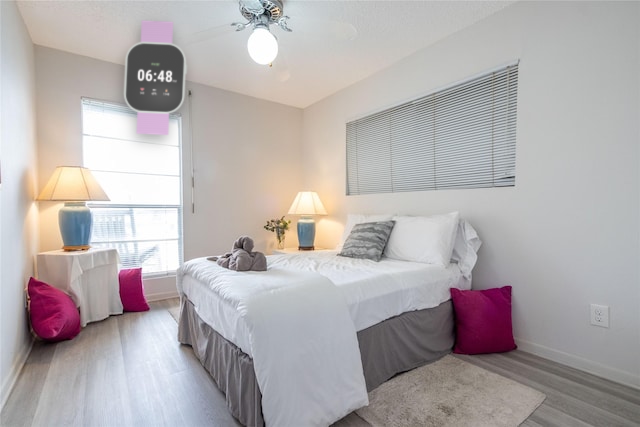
6:48
